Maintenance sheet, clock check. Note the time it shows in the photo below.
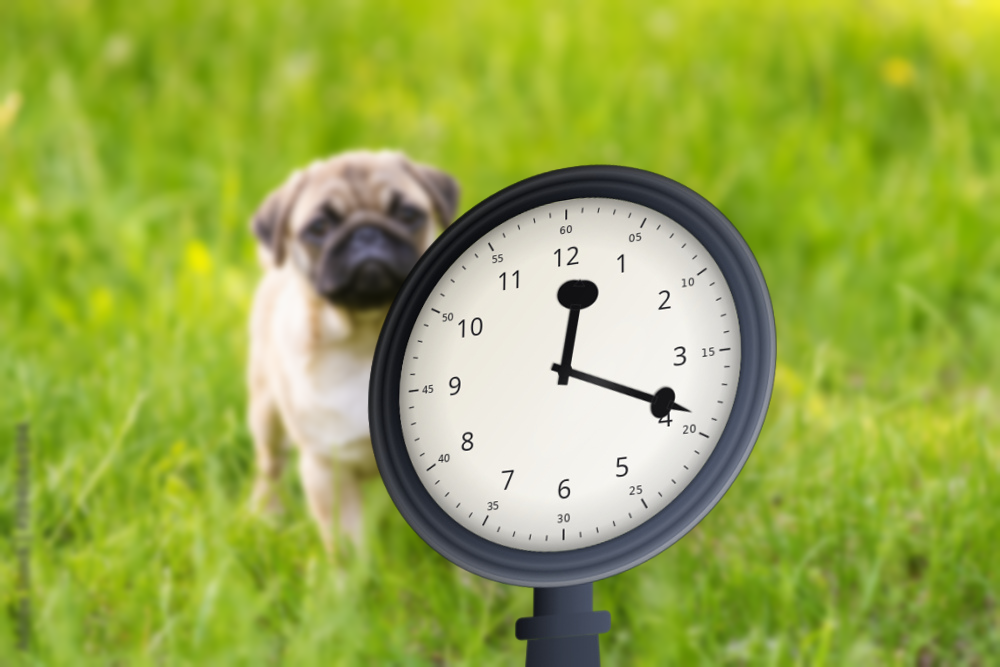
12:19
